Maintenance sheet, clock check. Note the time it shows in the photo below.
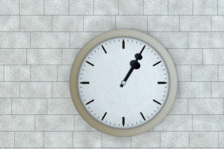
1:05
